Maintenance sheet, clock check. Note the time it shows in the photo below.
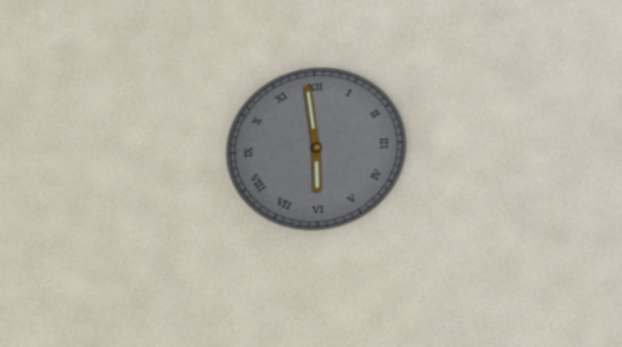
5:59
